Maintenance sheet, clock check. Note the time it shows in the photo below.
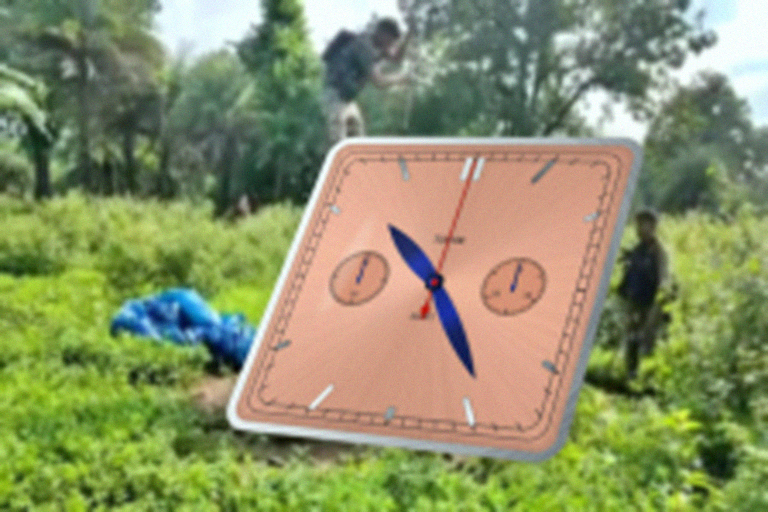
10:24
